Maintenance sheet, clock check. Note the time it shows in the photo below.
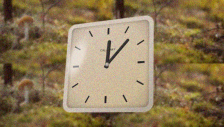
12:07
